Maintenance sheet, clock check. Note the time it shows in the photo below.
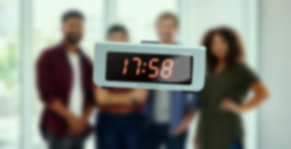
17:58
